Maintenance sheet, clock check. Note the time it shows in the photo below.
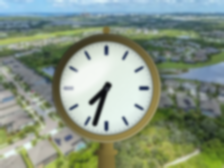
7:33
